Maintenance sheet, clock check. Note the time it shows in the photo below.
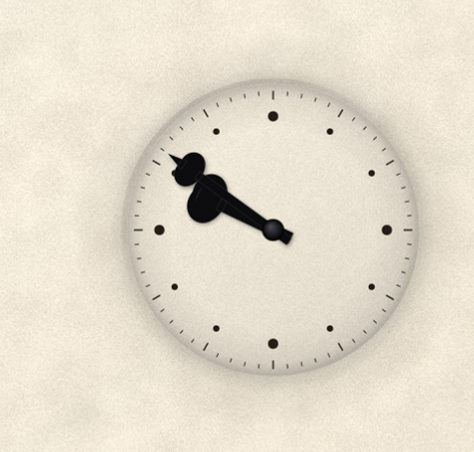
9:51
